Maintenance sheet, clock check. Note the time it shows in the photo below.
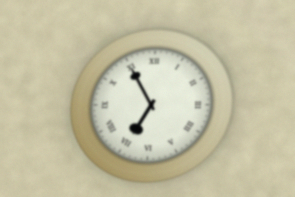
6:55
